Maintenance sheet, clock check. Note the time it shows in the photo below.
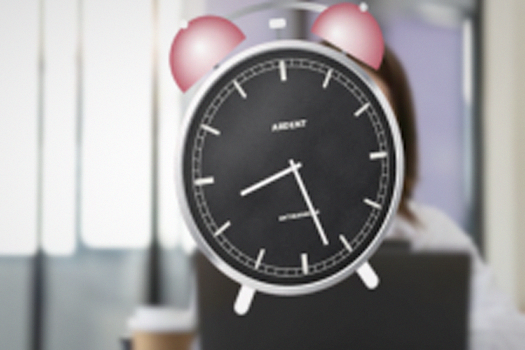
8:27
